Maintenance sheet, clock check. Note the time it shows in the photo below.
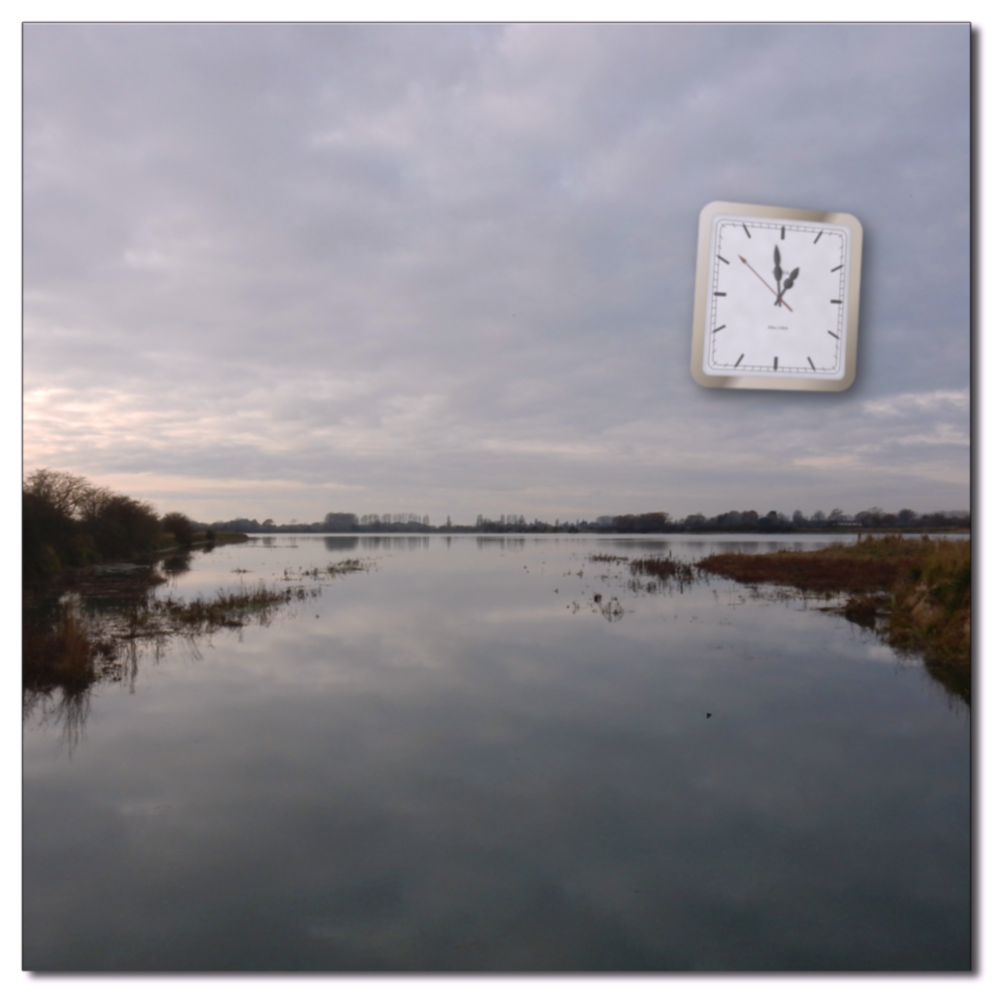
12:58:52
